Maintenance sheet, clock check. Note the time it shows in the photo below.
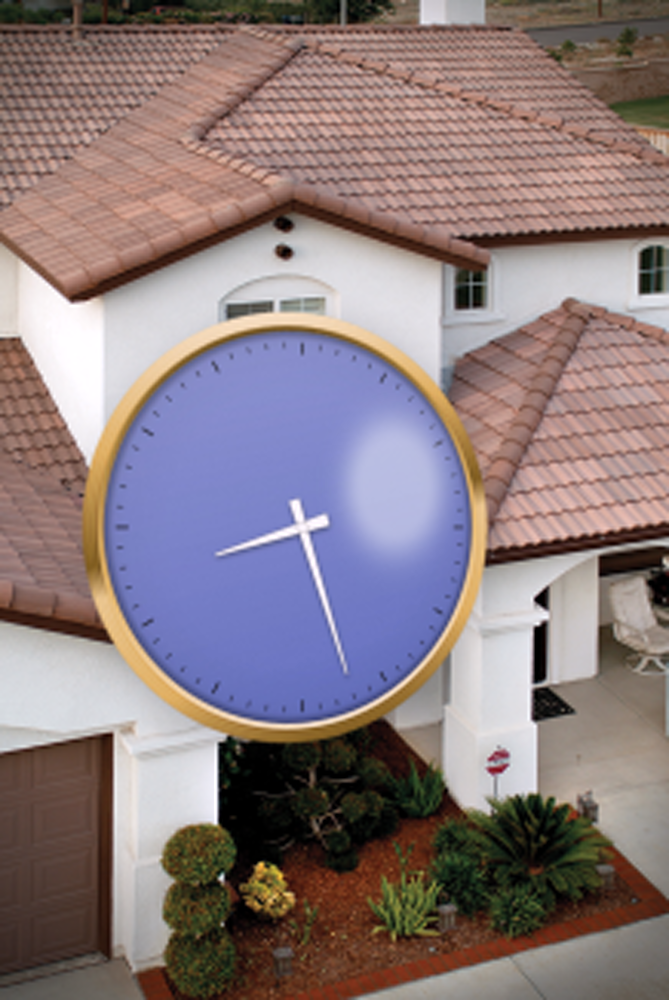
8:27
